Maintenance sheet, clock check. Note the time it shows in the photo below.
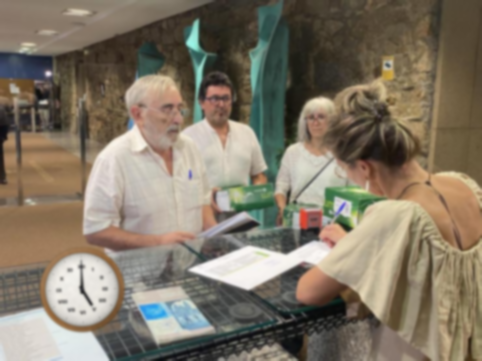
5:00
